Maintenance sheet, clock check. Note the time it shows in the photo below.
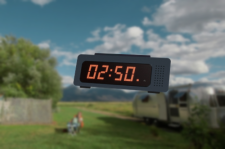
2:50
